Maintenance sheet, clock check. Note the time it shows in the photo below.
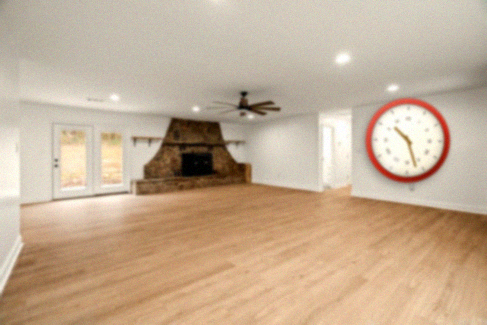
10:27
